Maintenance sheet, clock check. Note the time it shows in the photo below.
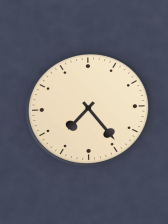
7:24
